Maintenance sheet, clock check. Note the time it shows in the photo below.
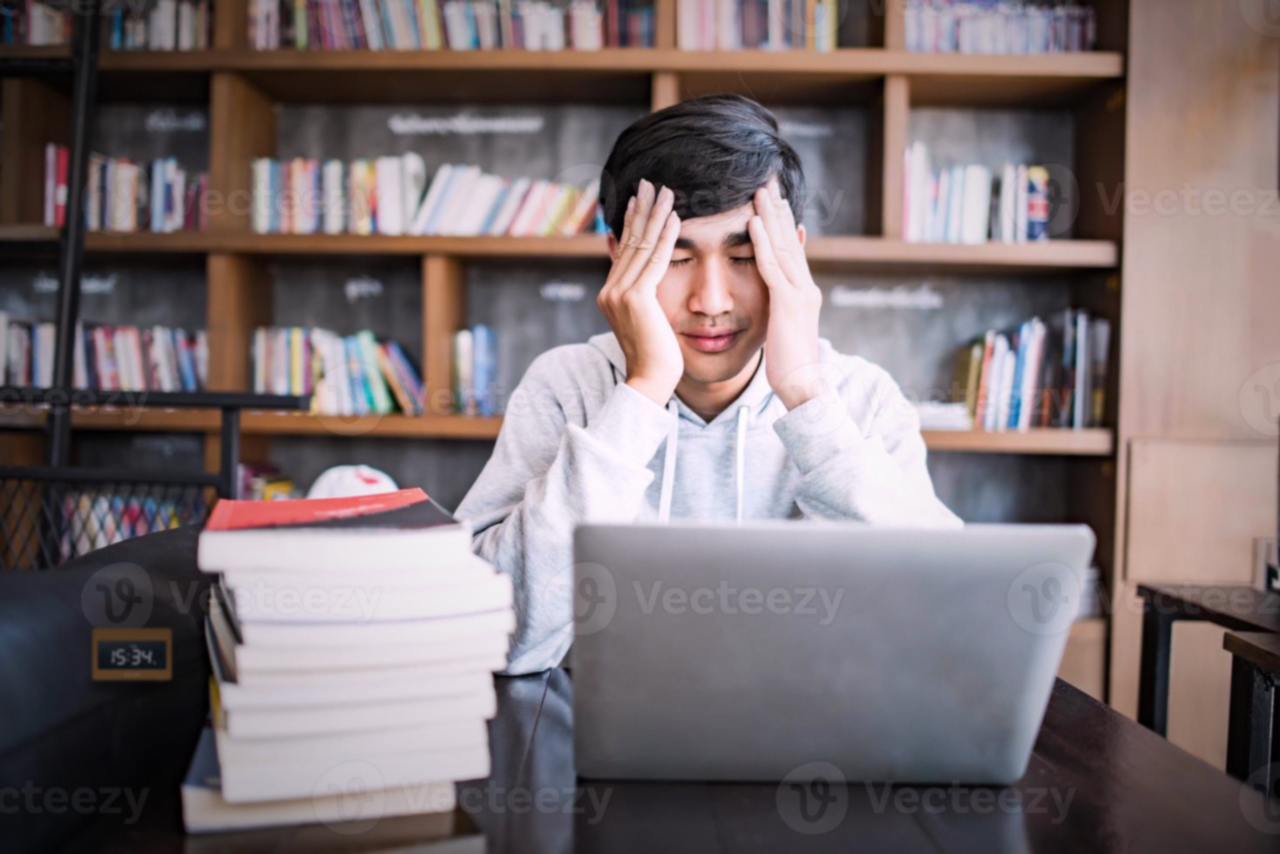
15:34
